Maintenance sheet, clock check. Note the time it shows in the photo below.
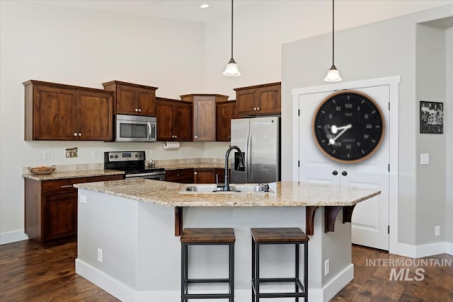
8:38
